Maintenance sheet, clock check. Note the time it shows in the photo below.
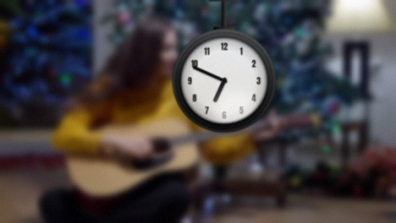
6:49
